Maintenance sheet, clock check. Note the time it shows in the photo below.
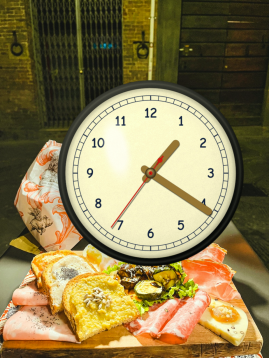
1:20:36
